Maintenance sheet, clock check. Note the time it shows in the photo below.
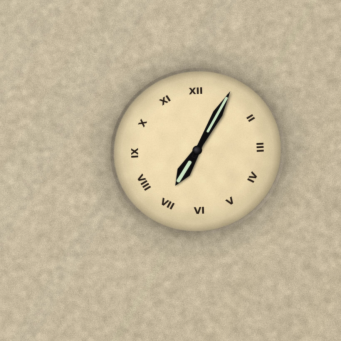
7:05
